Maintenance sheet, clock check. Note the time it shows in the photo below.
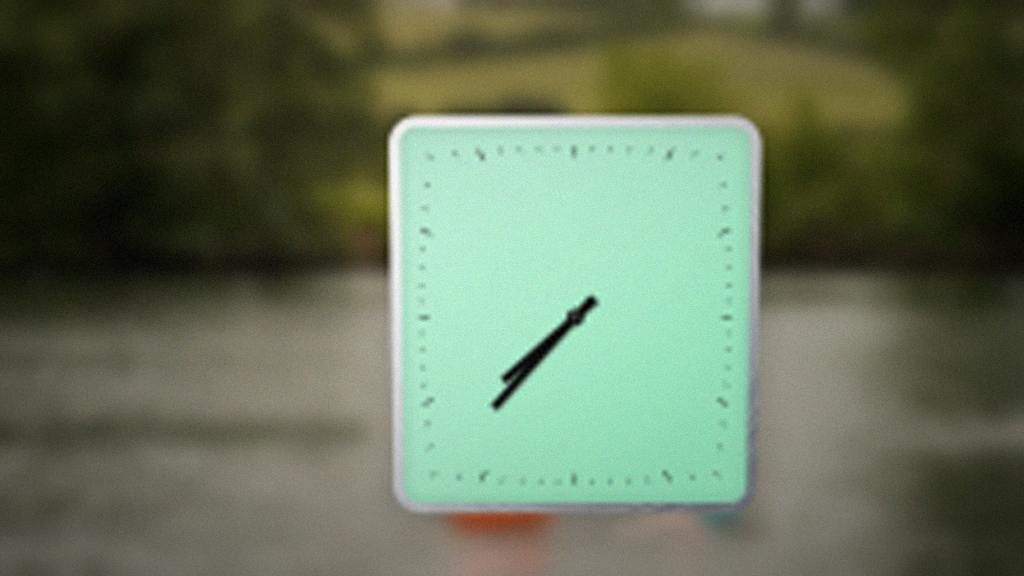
7:37
